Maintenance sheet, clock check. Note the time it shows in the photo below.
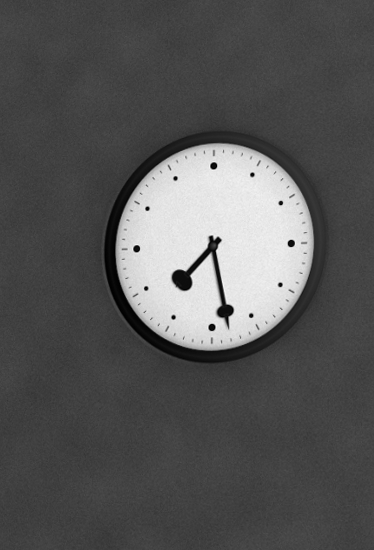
7:28
